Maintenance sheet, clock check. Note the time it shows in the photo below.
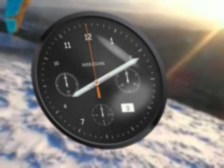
8:11
